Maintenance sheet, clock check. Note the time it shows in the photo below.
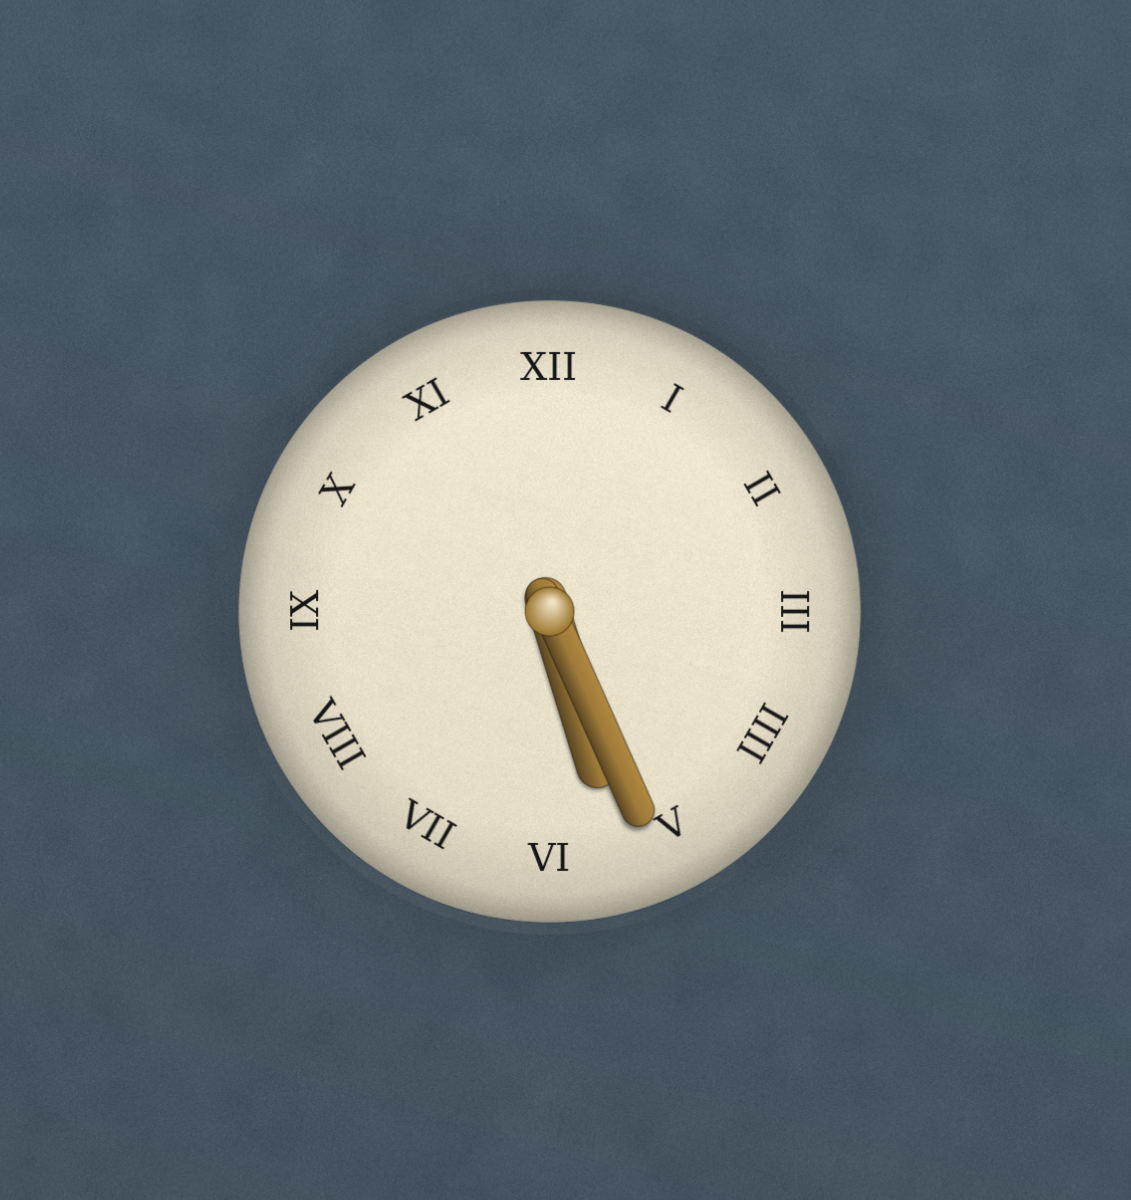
5:26
